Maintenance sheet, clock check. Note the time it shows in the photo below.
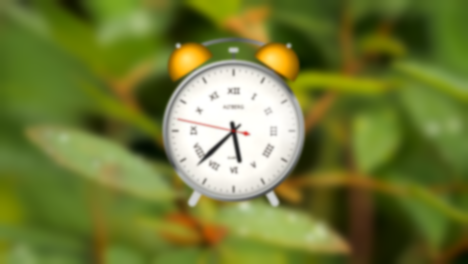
5:37:47
